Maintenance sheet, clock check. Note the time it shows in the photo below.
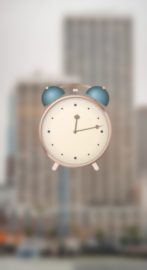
12:13
